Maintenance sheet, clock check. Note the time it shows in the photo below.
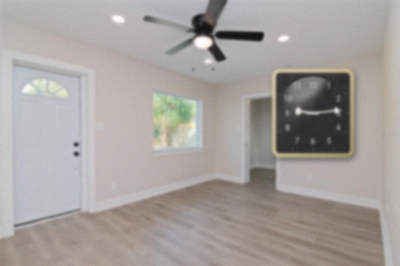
9:14
